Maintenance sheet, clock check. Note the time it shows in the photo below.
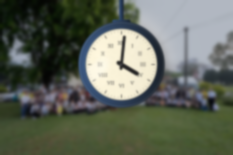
4:01
